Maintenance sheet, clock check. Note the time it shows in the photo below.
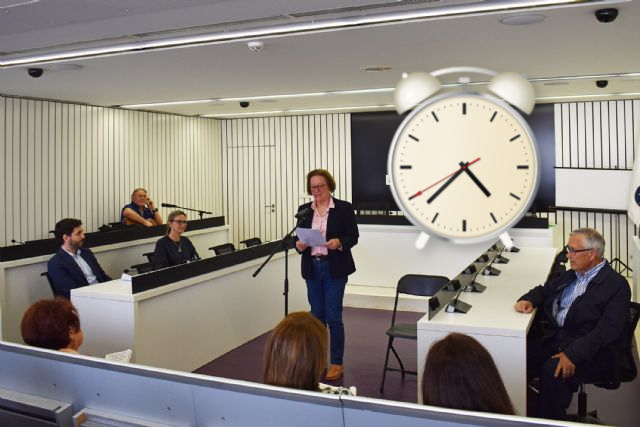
4:37:40
